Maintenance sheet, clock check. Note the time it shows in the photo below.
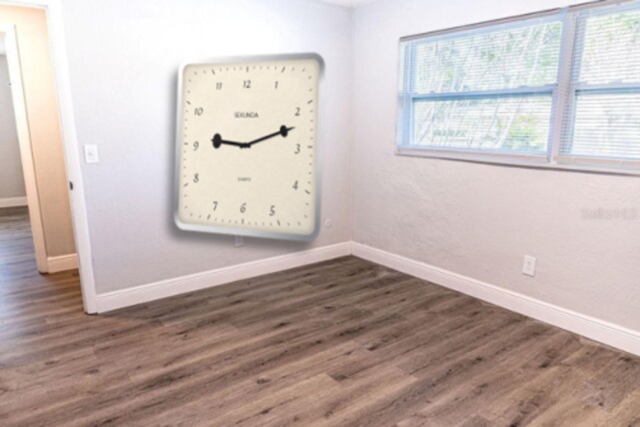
9:12
